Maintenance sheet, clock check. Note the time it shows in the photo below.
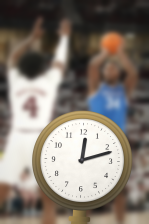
12:12
